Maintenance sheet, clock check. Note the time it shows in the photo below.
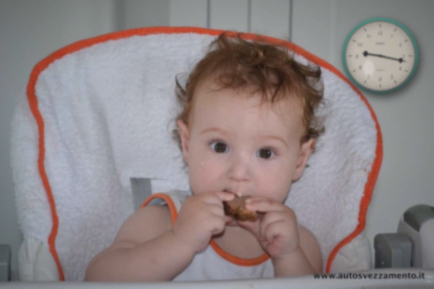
9:17
